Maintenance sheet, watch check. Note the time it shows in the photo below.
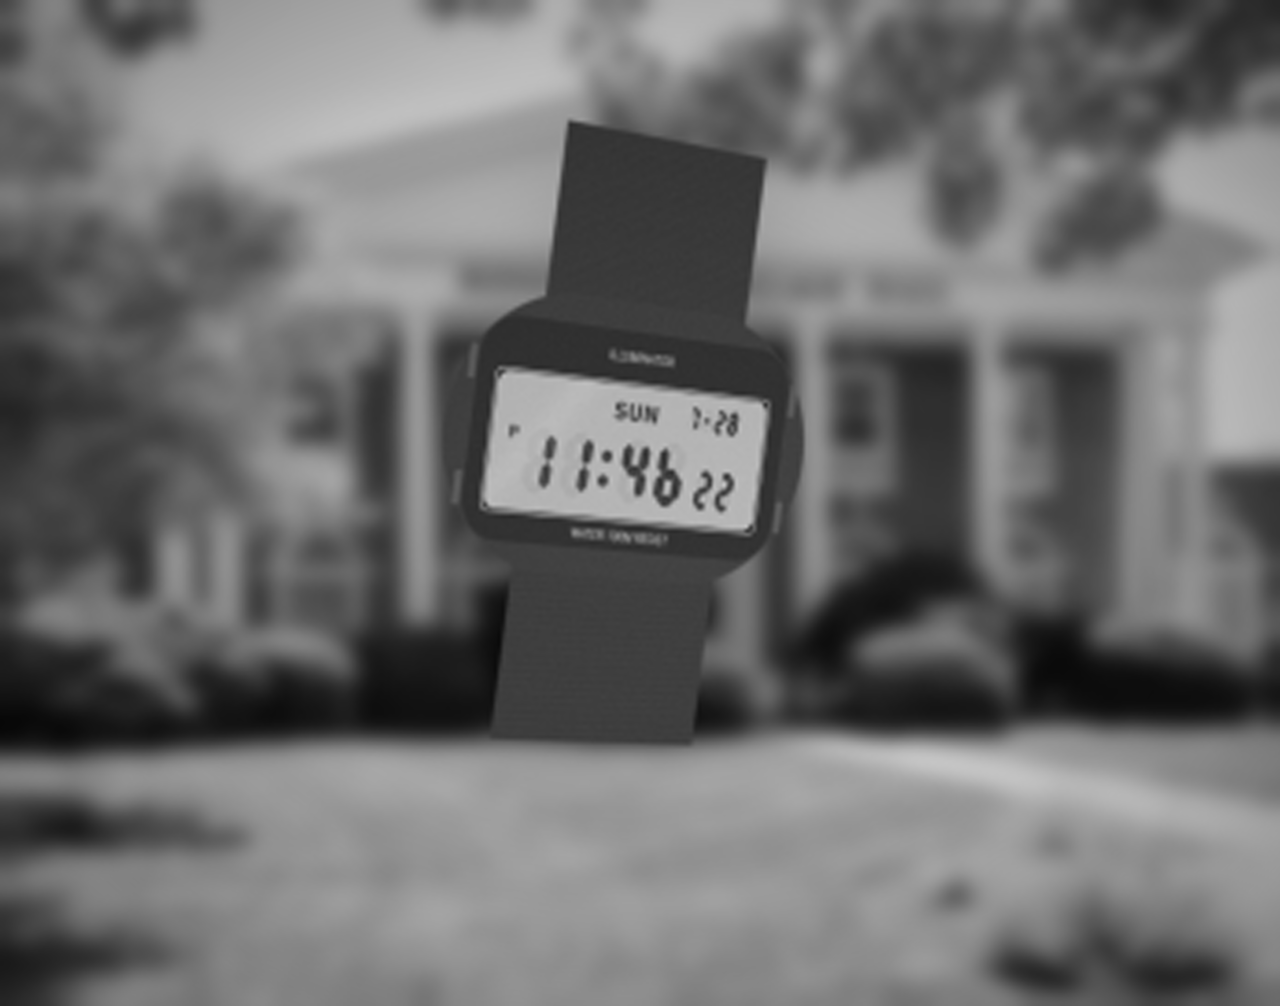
11:46:22
